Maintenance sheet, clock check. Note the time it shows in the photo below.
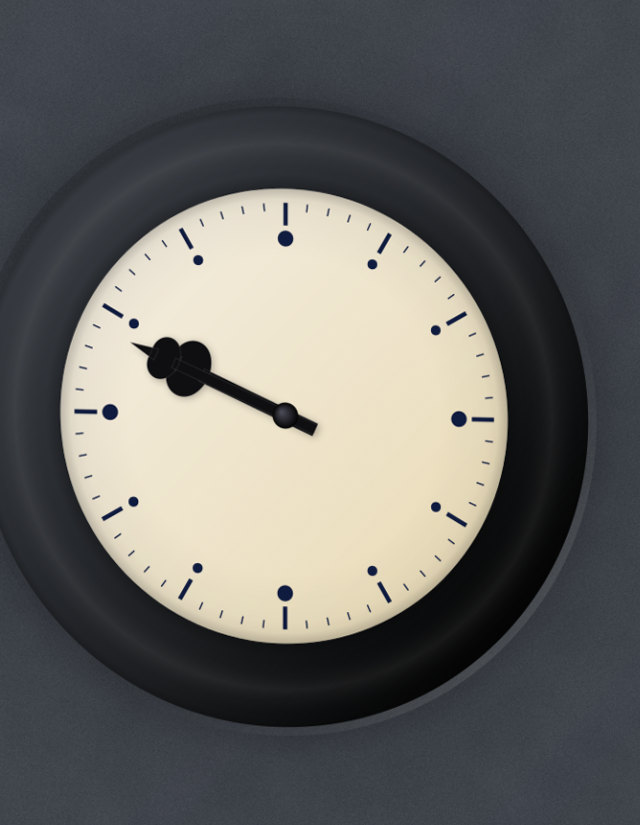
9:49
